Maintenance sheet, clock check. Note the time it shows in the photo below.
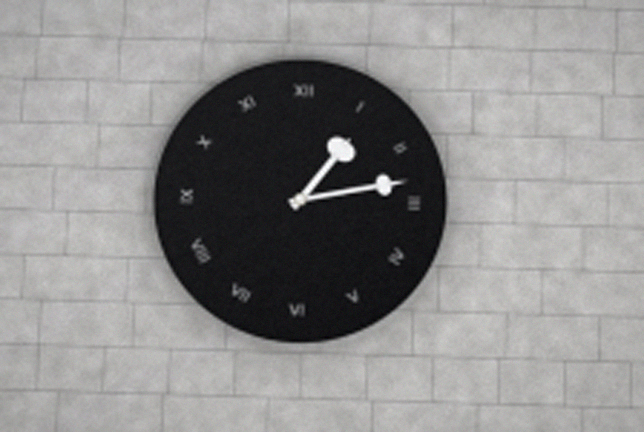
1:13
